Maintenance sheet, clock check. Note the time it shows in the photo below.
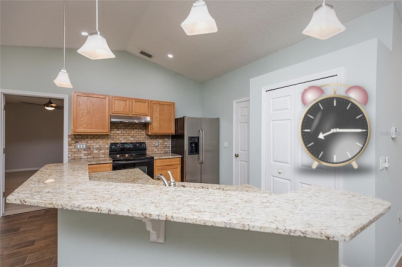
8:15
